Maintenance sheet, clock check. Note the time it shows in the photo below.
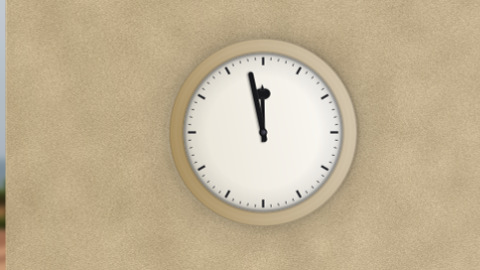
11:58
